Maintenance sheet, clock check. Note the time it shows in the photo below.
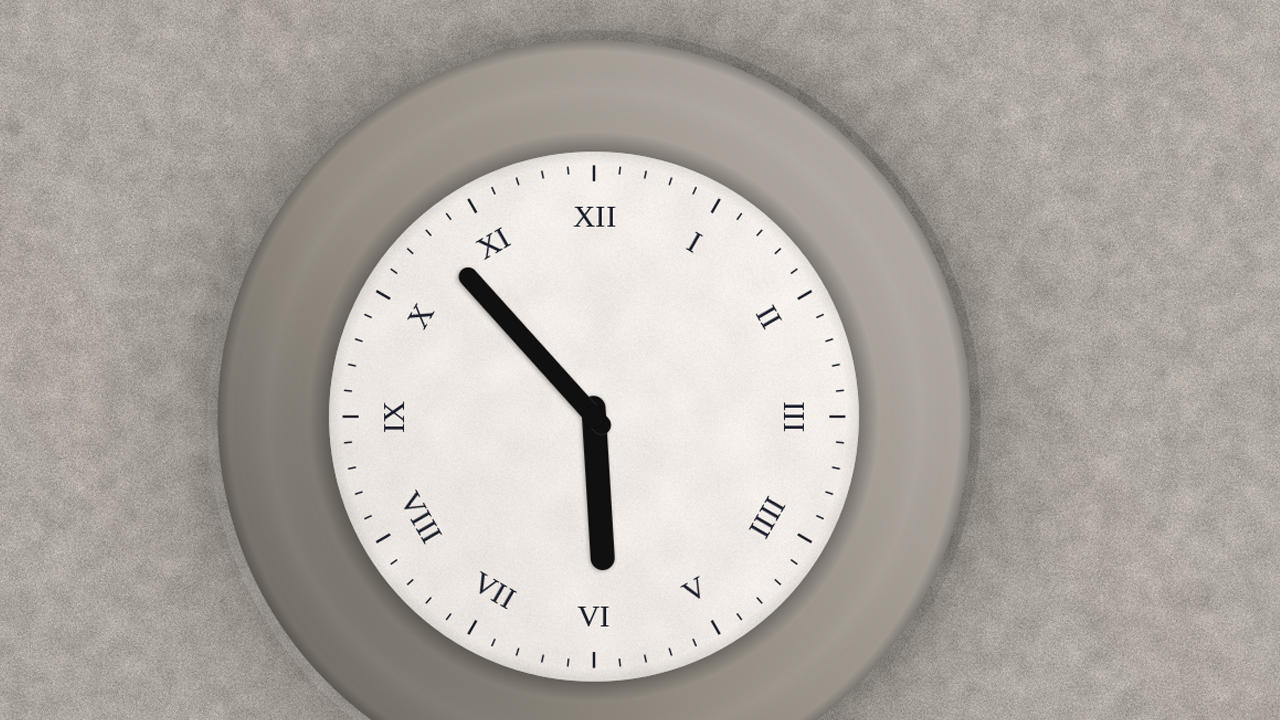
5:53
